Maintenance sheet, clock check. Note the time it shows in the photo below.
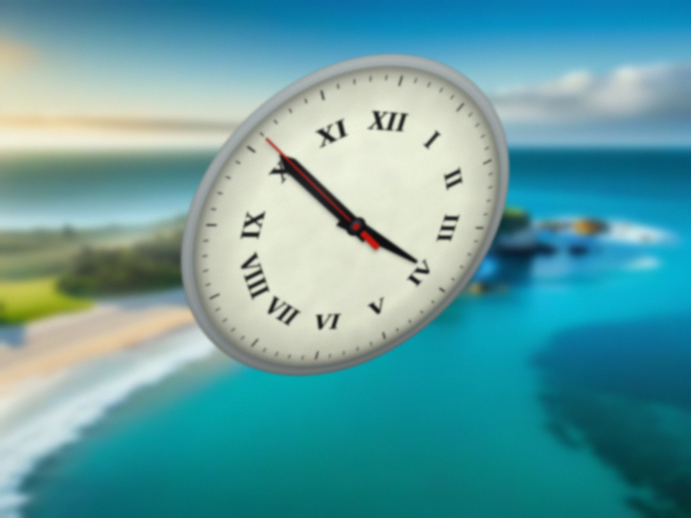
3:50:51
